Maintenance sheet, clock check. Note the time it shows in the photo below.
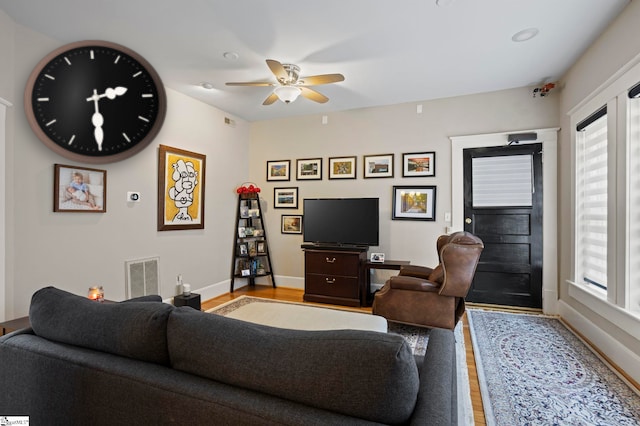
2:30
